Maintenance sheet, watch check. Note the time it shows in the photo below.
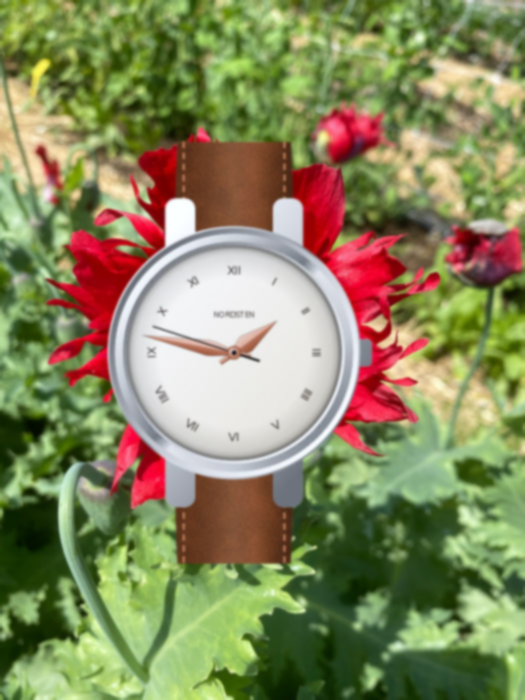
1:46:48
